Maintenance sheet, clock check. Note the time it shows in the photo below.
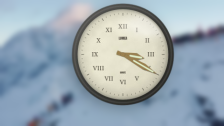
3:20
